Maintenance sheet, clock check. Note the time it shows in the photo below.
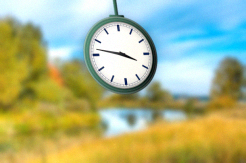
3:47
